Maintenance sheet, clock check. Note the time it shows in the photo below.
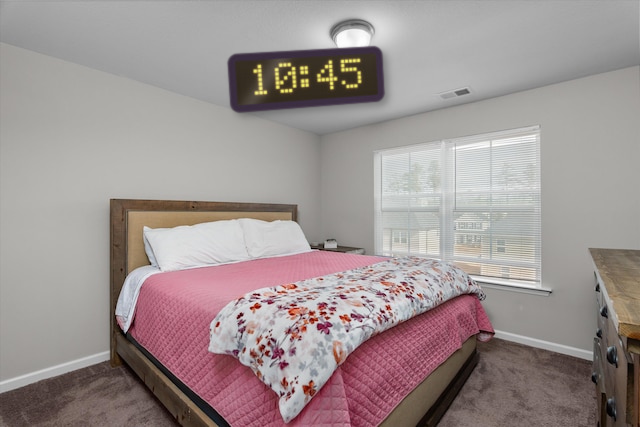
10:45
